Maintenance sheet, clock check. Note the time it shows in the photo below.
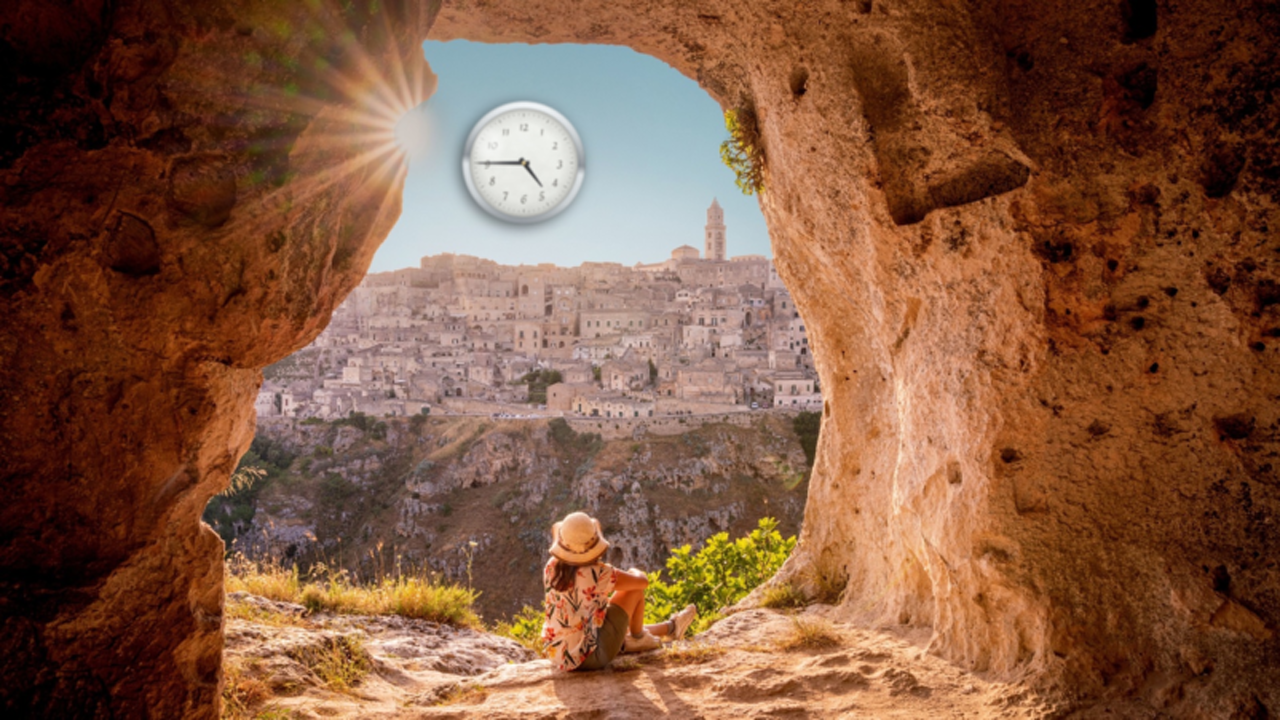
4:45
